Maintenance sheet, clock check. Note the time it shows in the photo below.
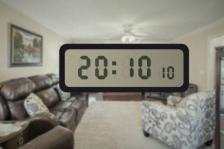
20:10:10
